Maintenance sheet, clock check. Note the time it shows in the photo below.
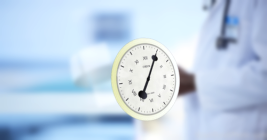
7:05
